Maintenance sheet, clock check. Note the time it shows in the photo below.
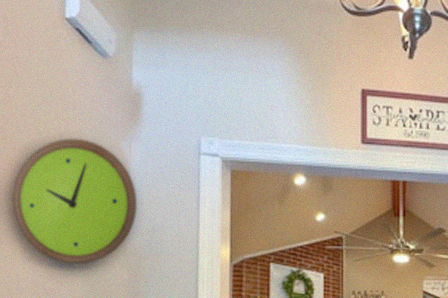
10:04
